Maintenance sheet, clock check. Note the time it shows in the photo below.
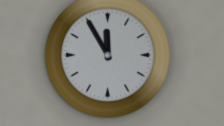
11:55
